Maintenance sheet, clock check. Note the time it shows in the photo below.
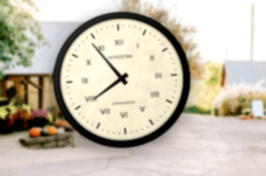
7:54
